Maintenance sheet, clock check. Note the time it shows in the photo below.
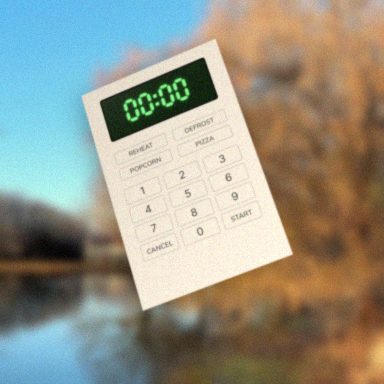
0:00
